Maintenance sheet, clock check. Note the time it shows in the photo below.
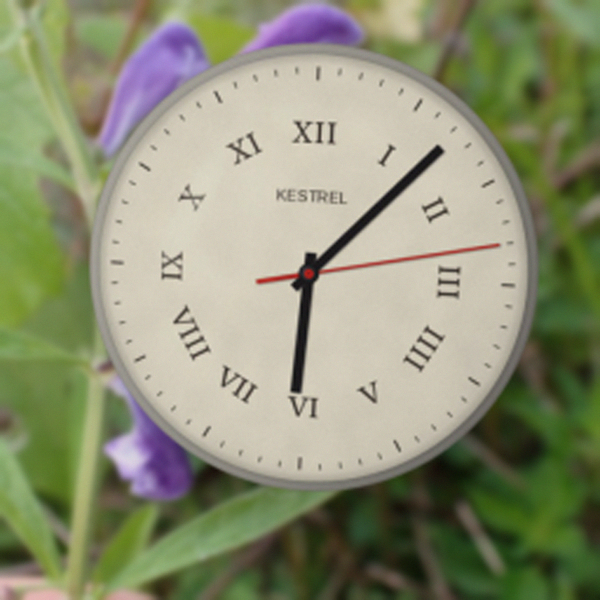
6:07:13
